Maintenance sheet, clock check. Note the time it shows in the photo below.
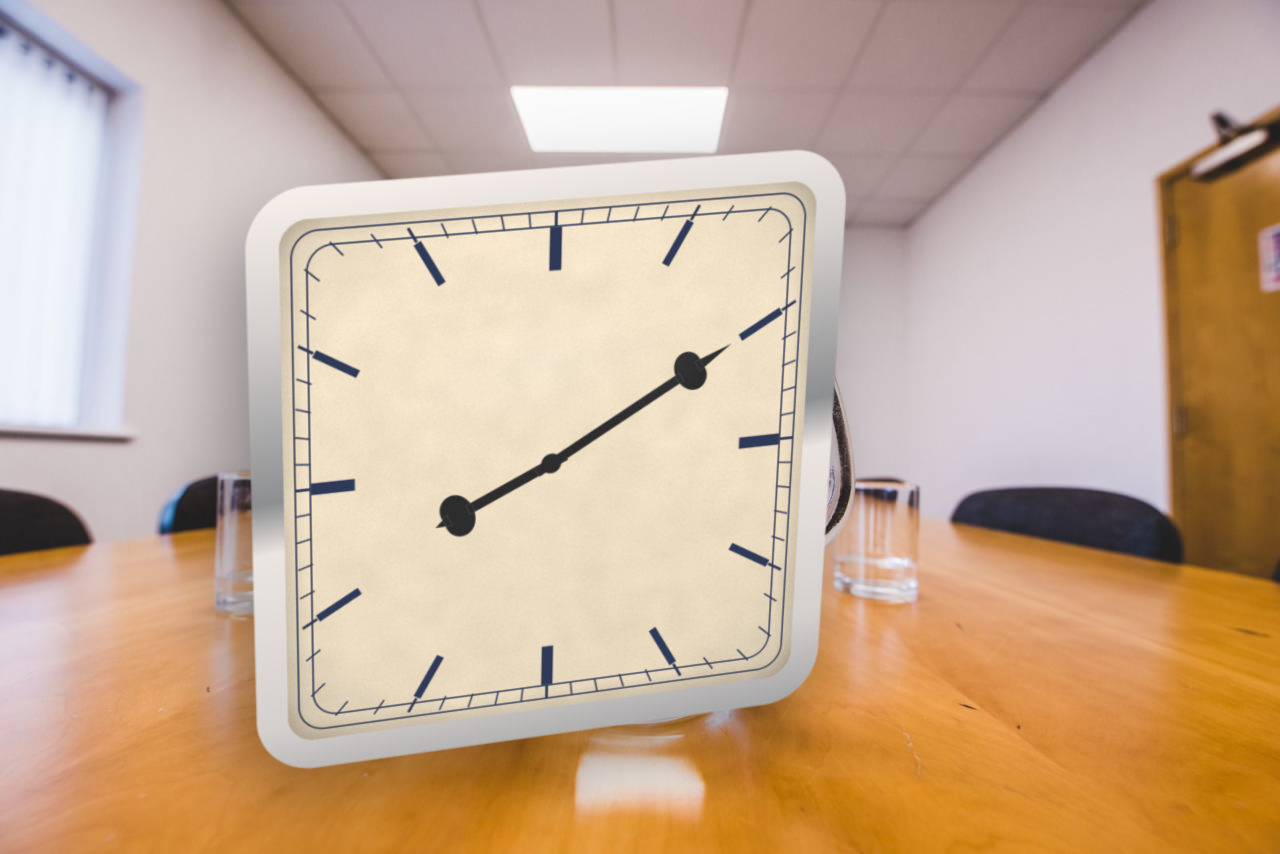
8:10
